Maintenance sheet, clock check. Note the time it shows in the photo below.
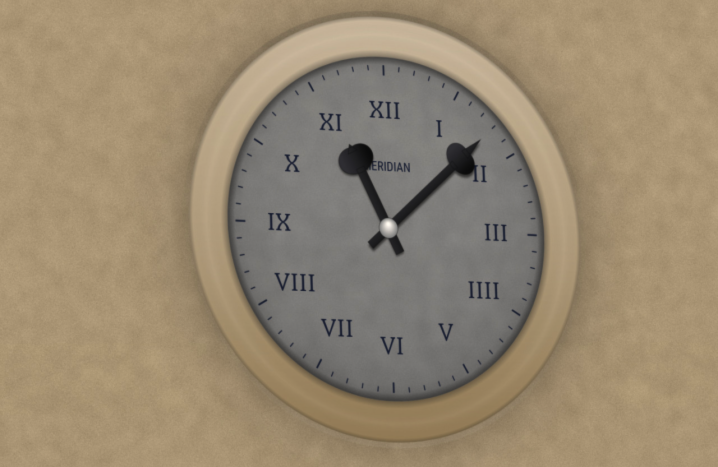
11:08
